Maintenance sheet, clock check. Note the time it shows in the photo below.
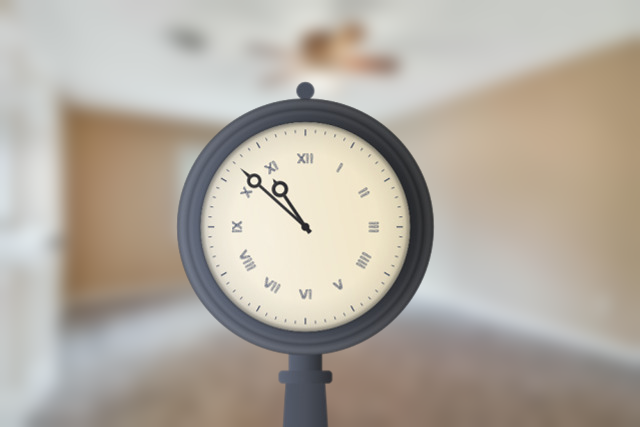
10:52
